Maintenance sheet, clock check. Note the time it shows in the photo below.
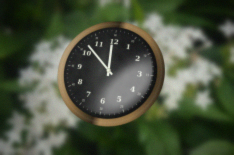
11:52
